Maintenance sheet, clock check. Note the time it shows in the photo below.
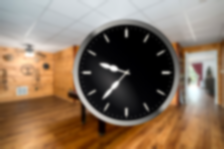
9:37
